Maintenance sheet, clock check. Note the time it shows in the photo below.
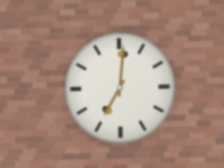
7:01
